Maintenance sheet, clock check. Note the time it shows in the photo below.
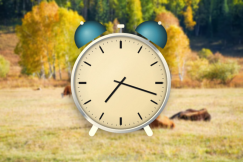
7:18
